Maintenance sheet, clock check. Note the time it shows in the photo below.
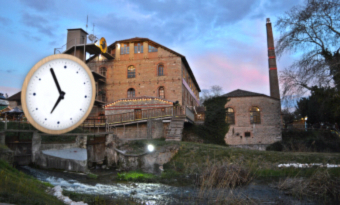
6:55
